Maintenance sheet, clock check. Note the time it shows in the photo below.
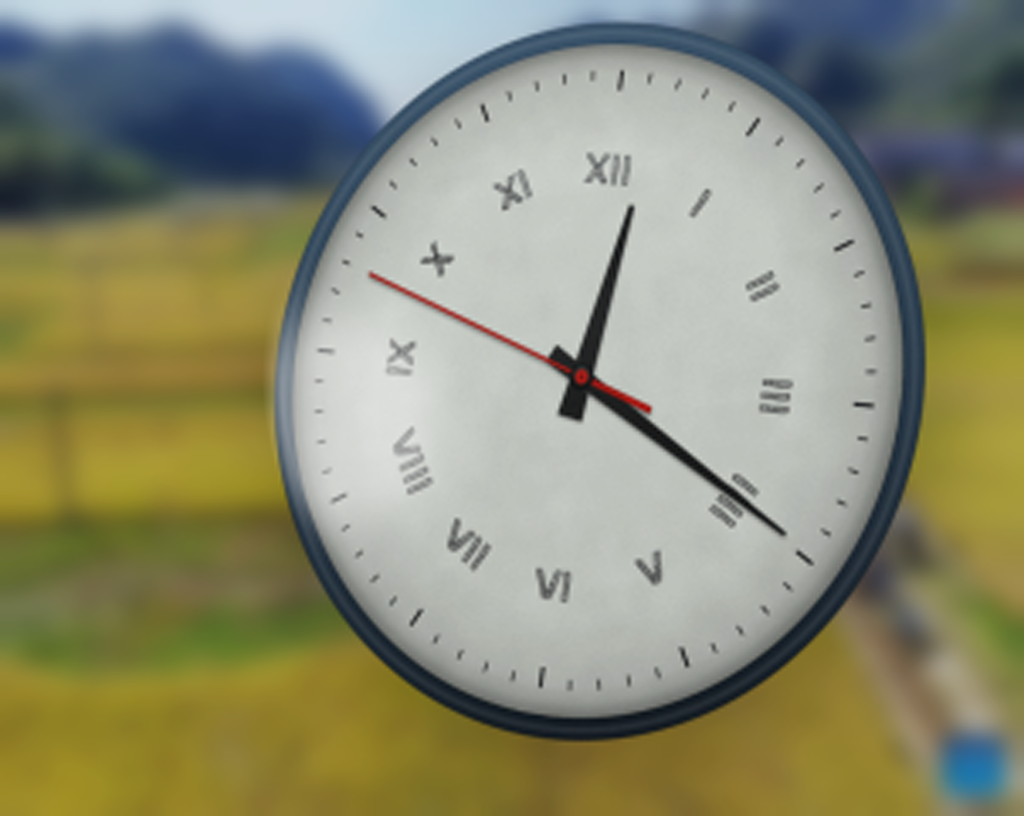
12:19:48
